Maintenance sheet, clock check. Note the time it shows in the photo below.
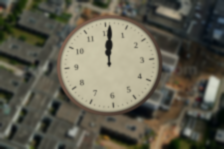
12:01
